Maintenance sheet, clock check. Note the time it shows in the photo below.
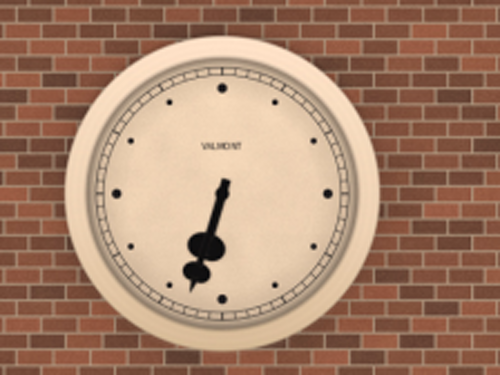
6:33
